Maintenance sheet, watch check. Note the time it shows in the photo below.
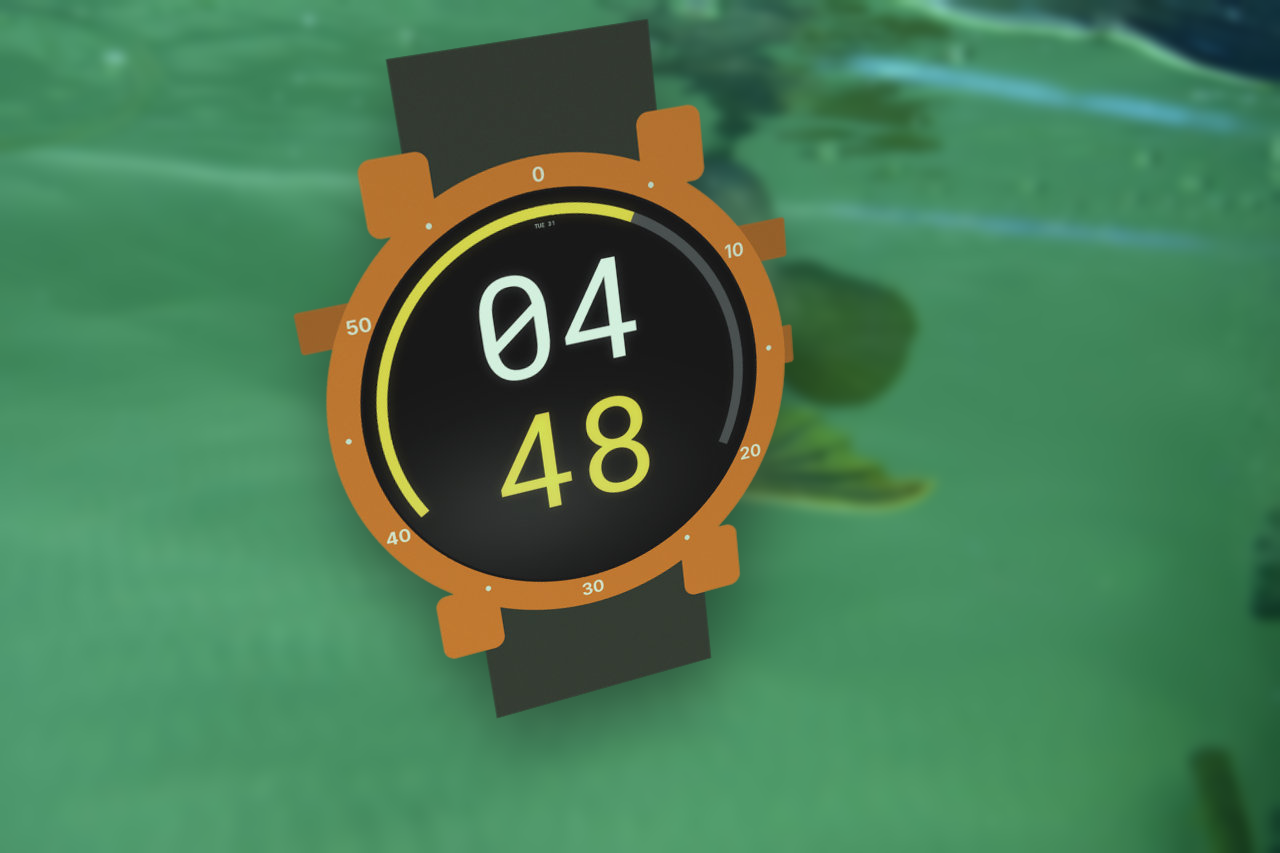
4:48
